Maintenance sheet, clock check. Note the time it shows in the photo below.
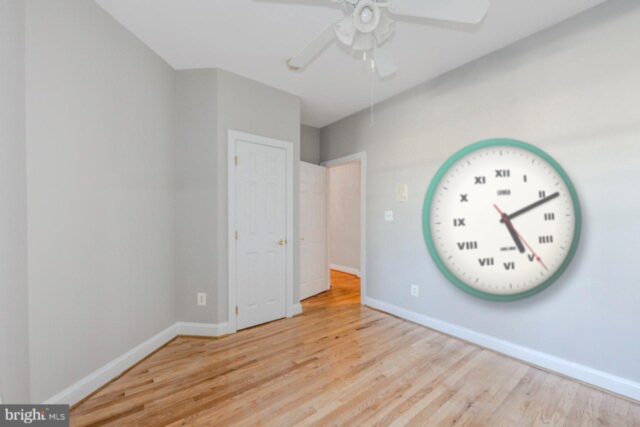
5:11:24
